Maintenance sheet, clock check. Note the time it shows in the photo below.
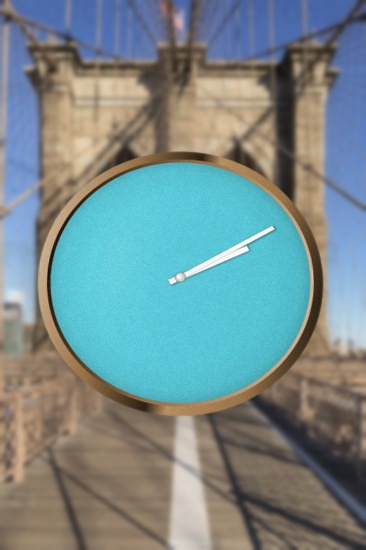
2:10
